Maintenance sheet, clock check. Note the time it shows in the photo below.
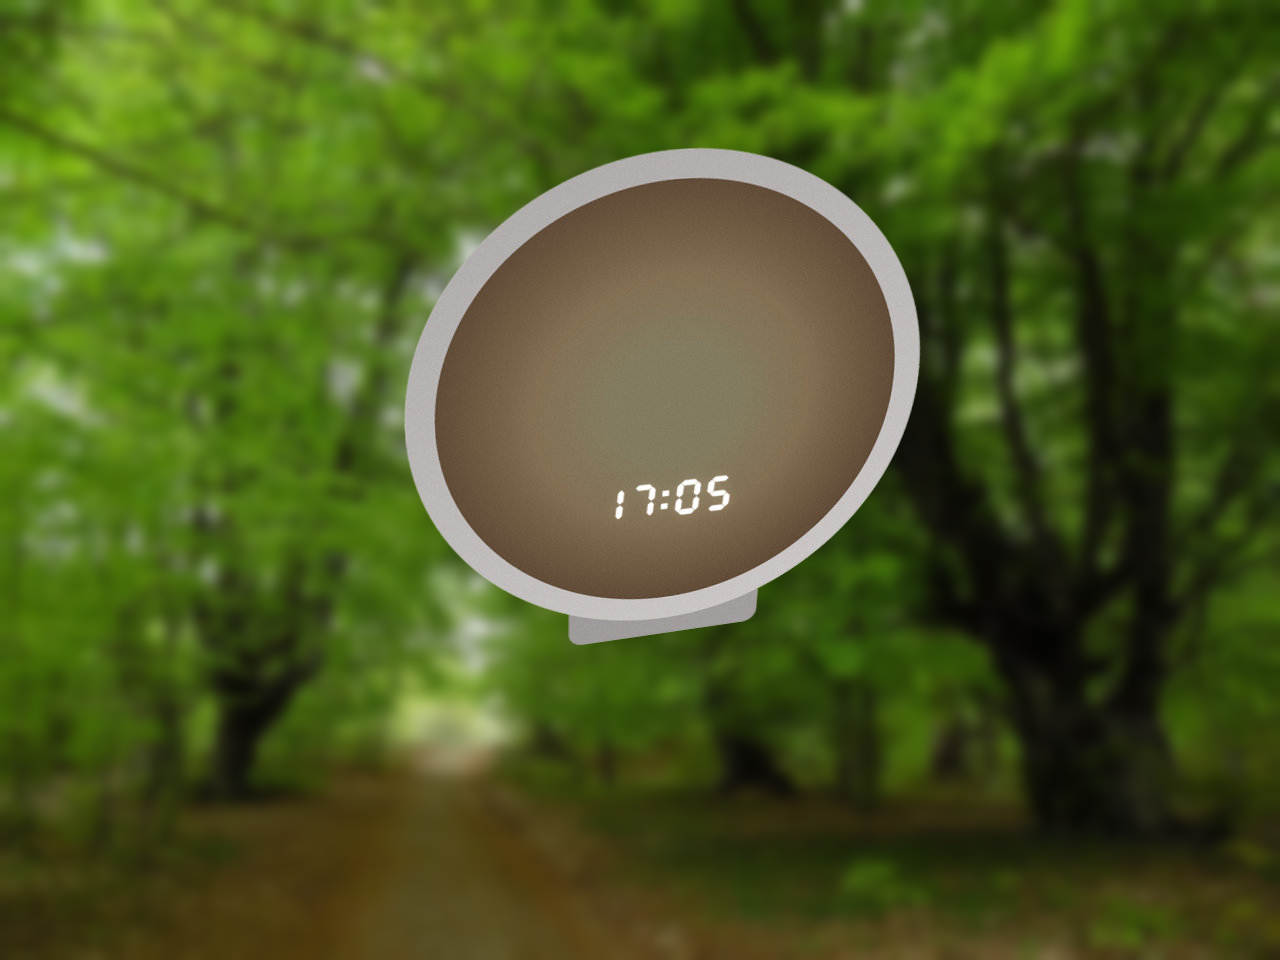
17:05
